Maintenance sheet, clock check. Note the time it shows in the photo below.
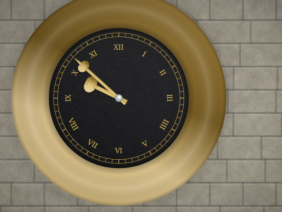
9:52
